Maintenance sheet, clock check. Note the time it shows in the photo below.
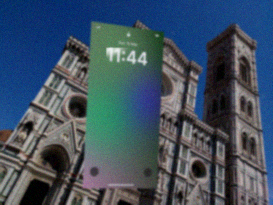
11:44
